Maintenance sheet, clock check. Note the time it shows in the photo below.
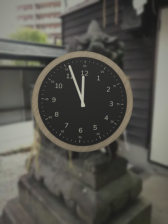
11:56
